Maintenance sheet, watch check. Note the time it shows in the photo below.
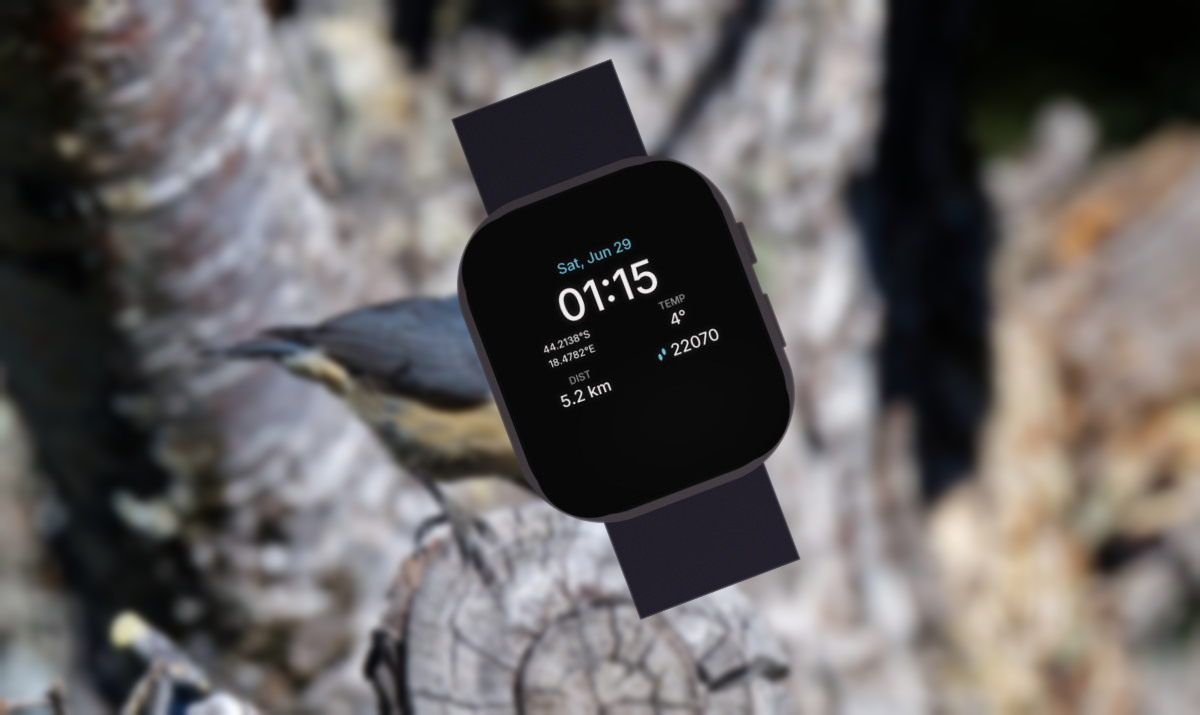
1:15
